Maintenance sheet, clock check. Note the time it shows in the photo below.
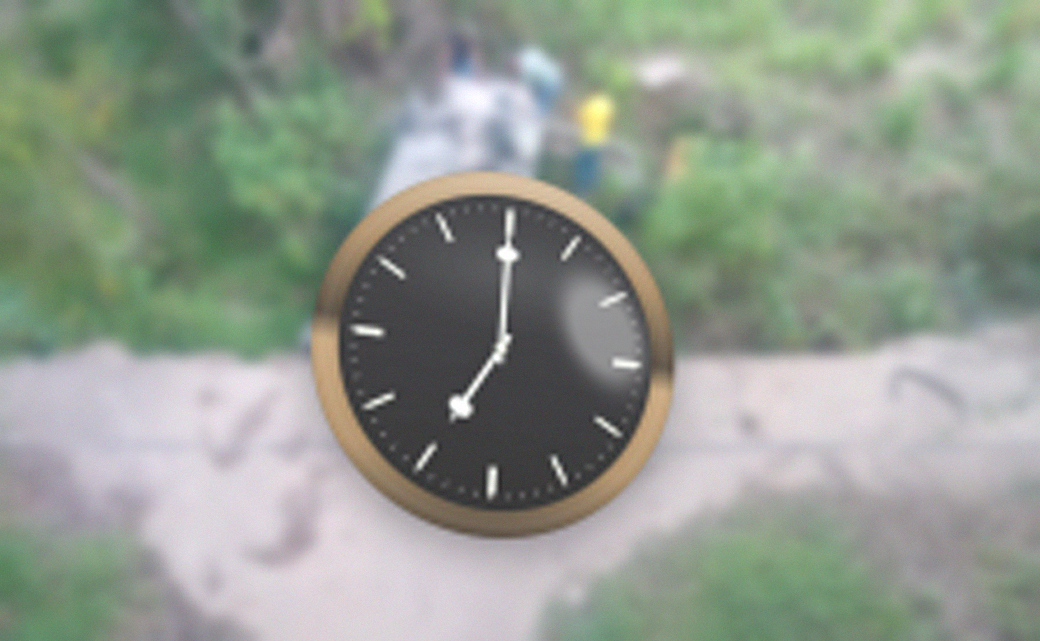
7:00
